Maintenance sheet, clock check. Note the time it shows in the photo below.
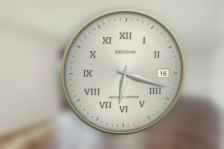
6:18
